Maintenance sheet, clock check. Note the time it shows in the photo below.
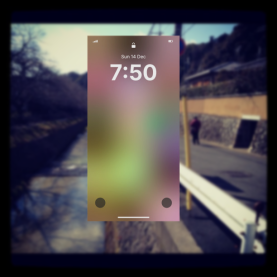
7:50
